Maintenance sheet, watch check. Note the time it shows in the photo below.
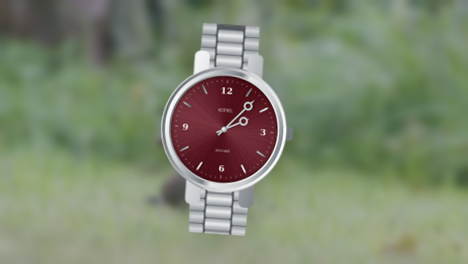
2:07
